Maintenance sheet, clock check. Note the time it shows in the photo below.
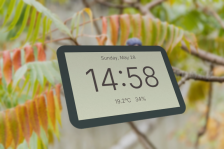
14:58
